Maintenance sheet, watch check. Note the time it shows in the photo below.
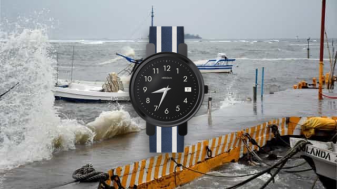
8:34
